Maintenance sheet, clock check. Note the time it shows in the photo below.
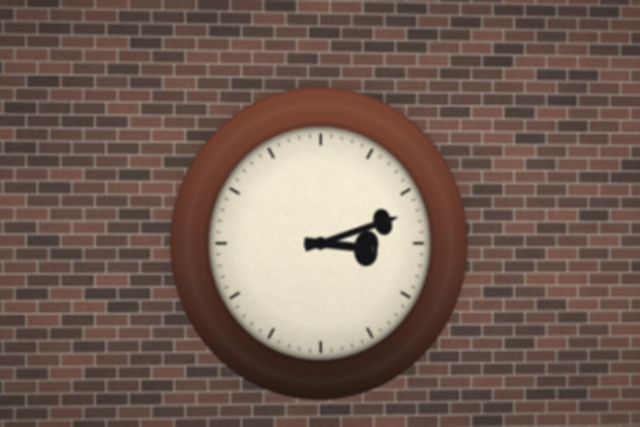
3:12
